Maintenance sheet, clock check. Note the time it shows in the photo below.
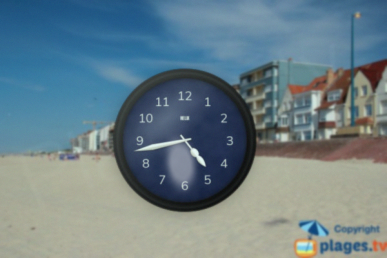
4:43
